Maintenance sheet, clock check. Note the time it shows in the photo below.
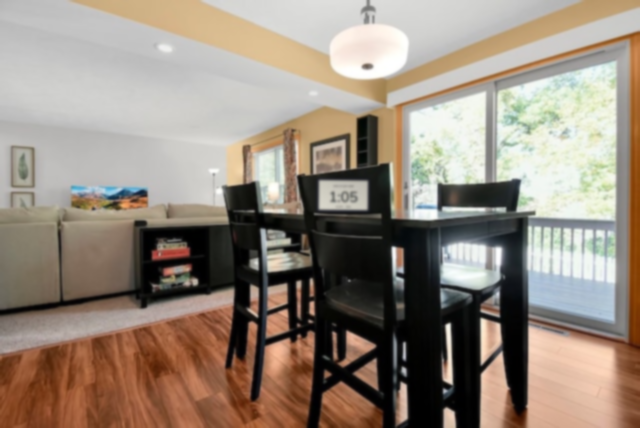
1:05
